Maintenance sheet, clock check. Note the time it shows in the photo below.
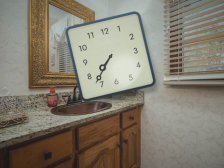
7:37
